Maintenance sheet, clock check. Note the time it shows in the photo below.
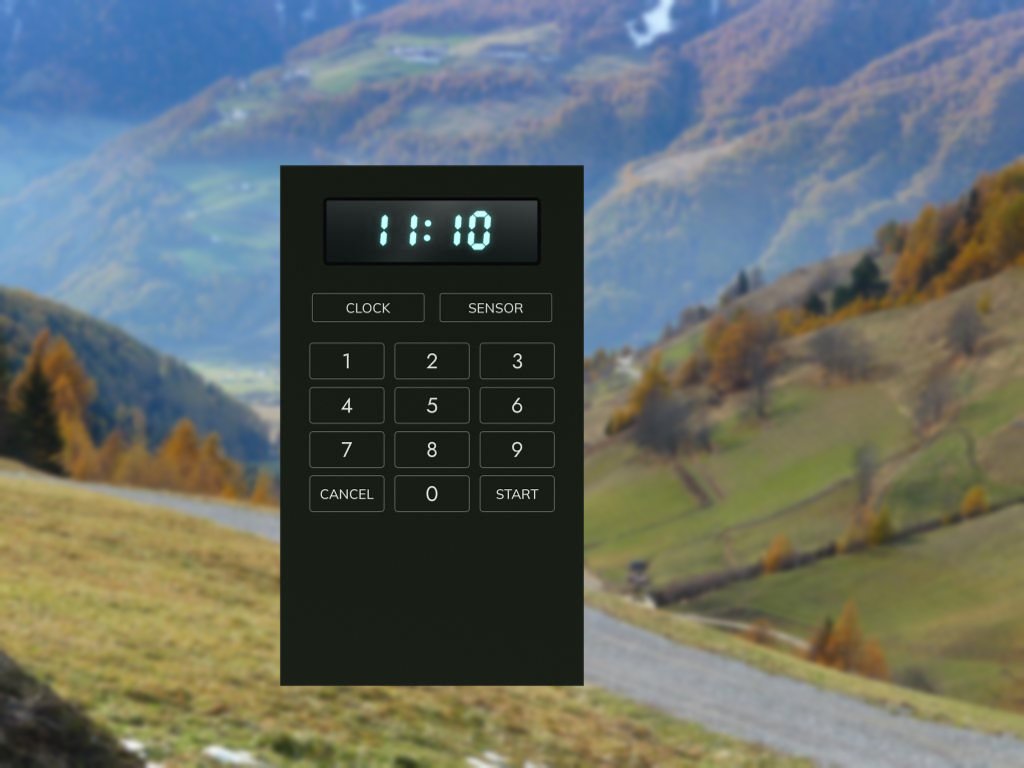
11:10
